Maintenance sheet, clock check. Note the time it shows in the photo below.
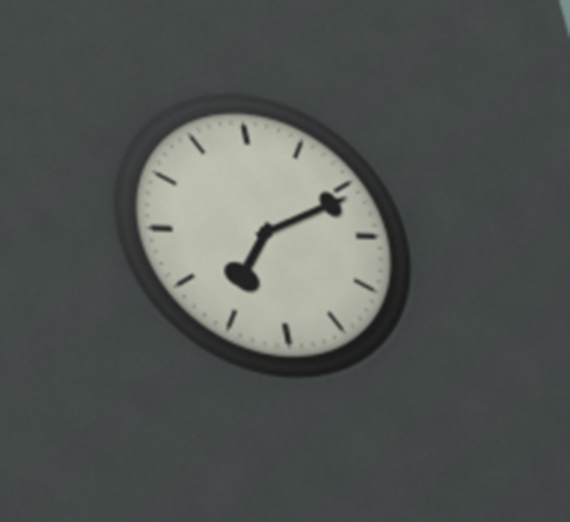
7:11
